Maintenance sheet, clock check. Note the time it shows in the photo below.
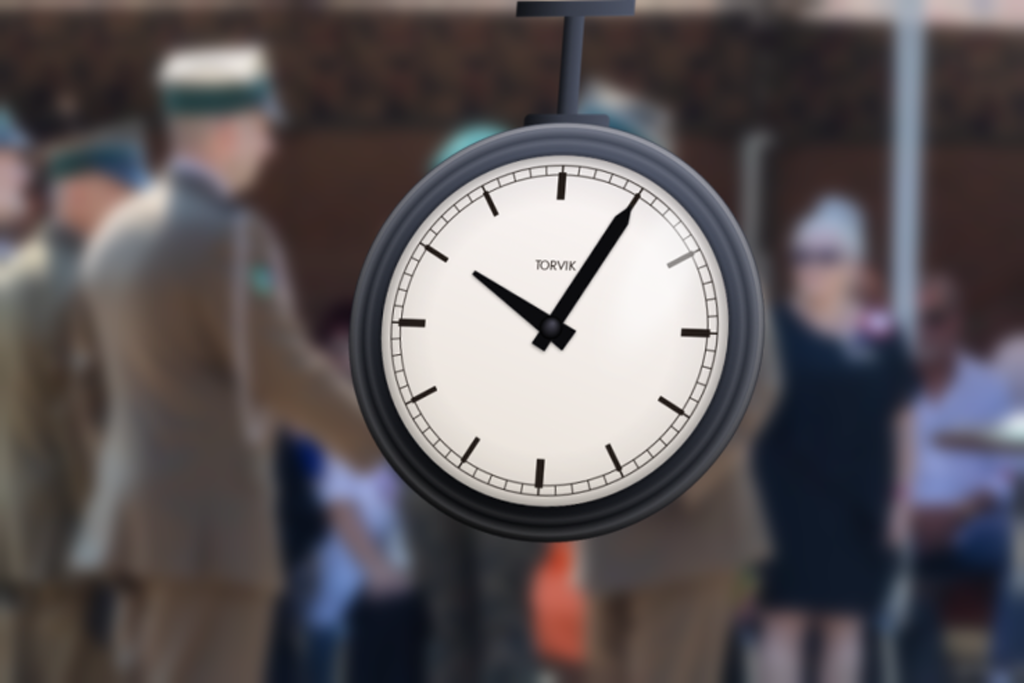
10:05
